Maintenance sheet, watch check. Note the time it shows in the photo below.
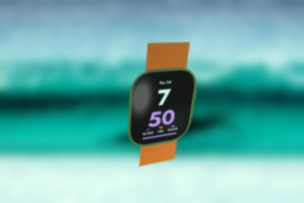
7:50
